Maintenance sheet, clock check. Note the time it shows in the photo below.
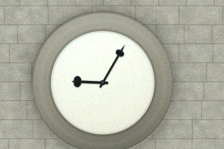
9:05
